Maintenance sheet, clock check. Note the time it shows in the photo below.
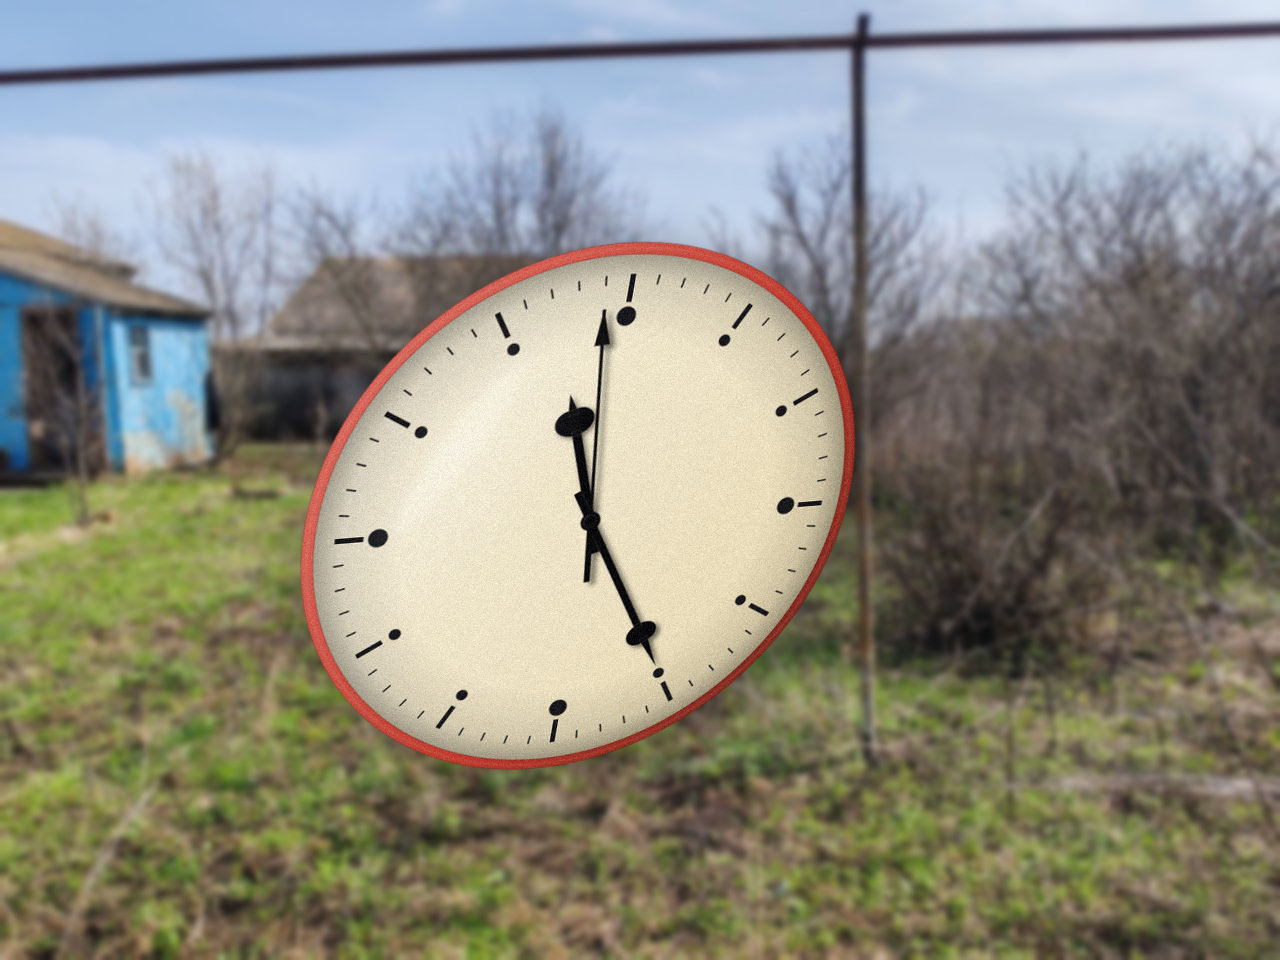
11:24:59
